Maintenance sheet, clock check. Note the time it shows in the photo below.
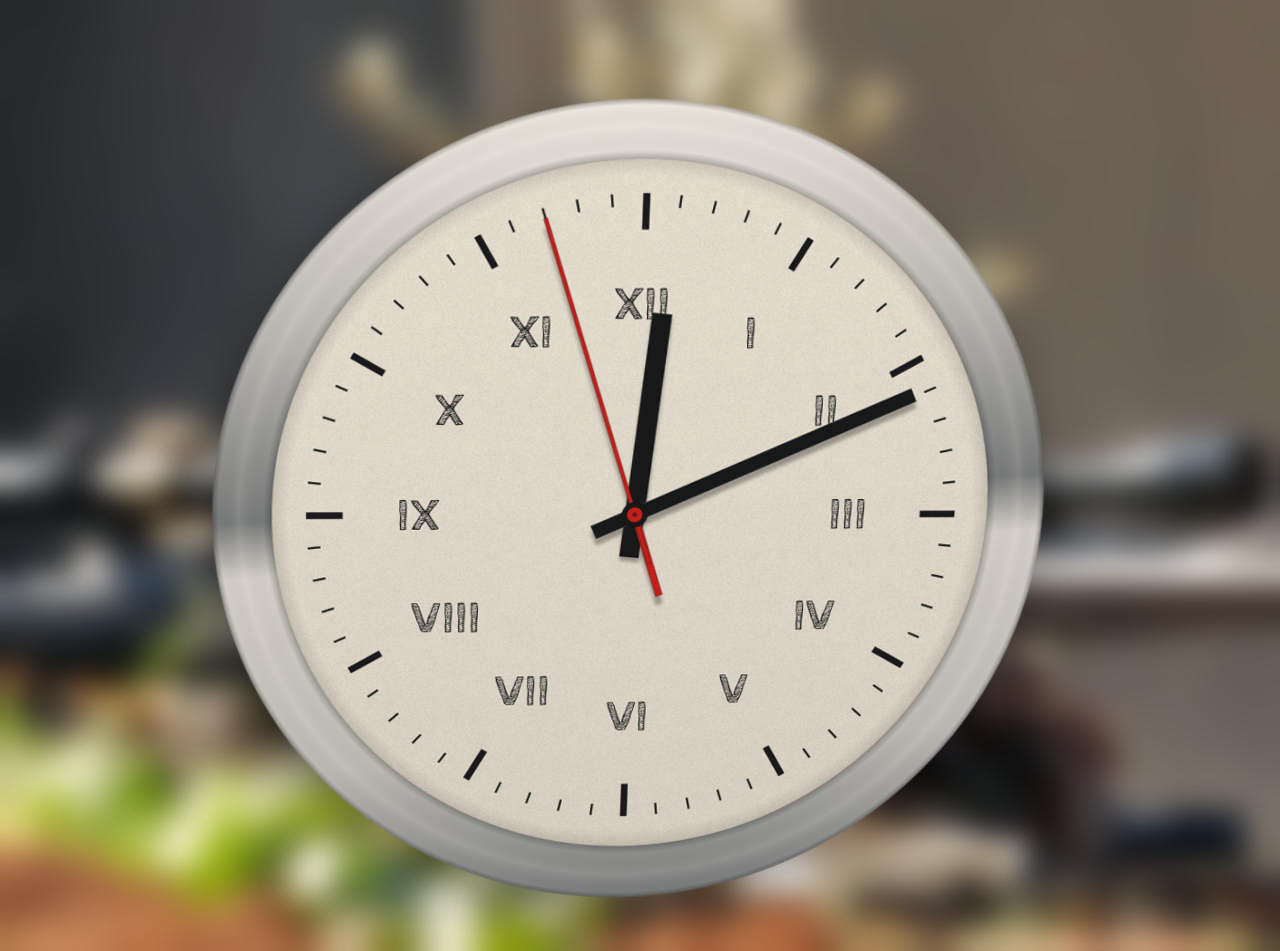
12:10:57
